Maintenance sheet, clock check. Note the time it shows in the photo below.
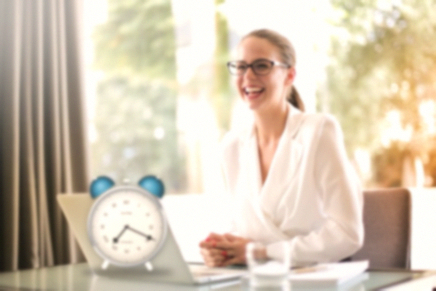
7:19
